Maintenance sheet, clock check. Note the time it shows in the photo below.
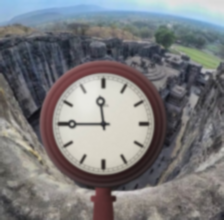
11:45
